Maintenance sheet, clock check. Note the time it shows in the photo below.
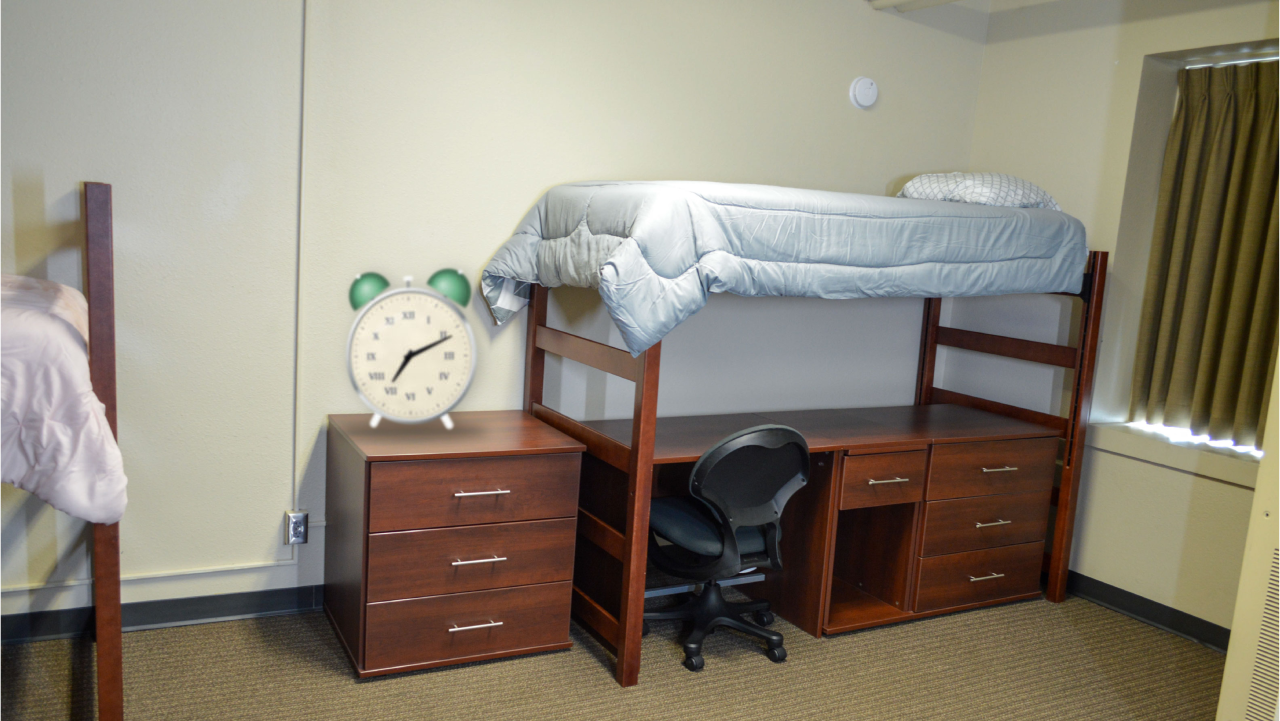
7:11
